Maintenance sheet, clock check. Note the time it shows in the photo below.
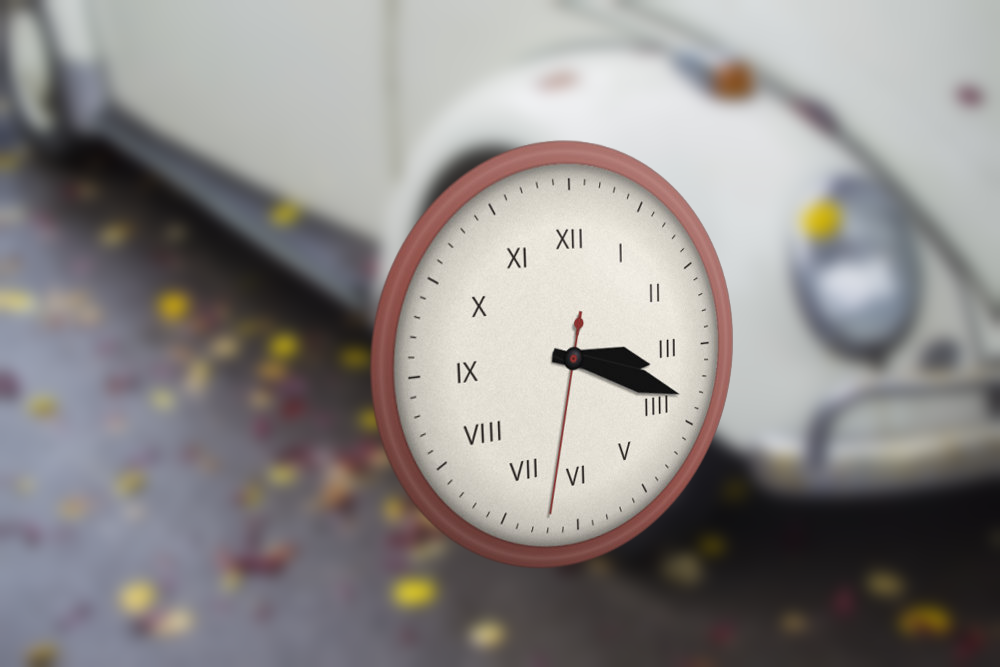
3:18:32
